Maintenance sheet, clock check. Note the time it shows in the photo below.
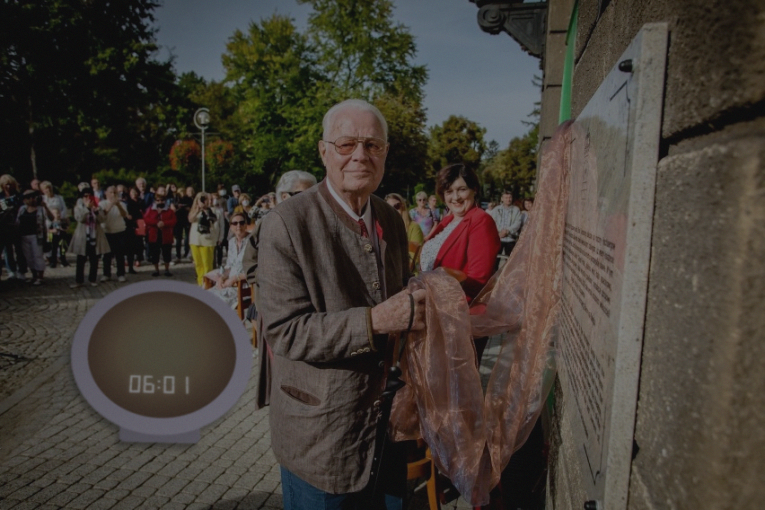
6:01
